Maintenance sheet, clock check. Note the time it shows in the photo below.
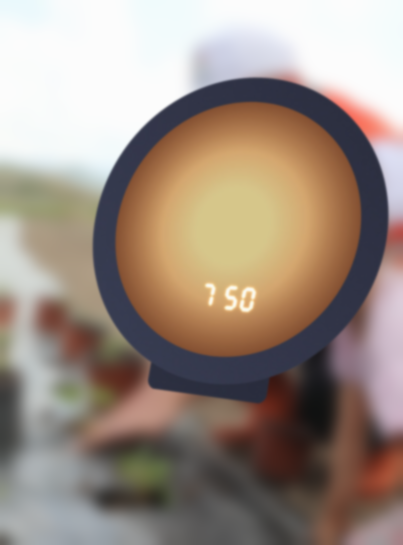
7:50
